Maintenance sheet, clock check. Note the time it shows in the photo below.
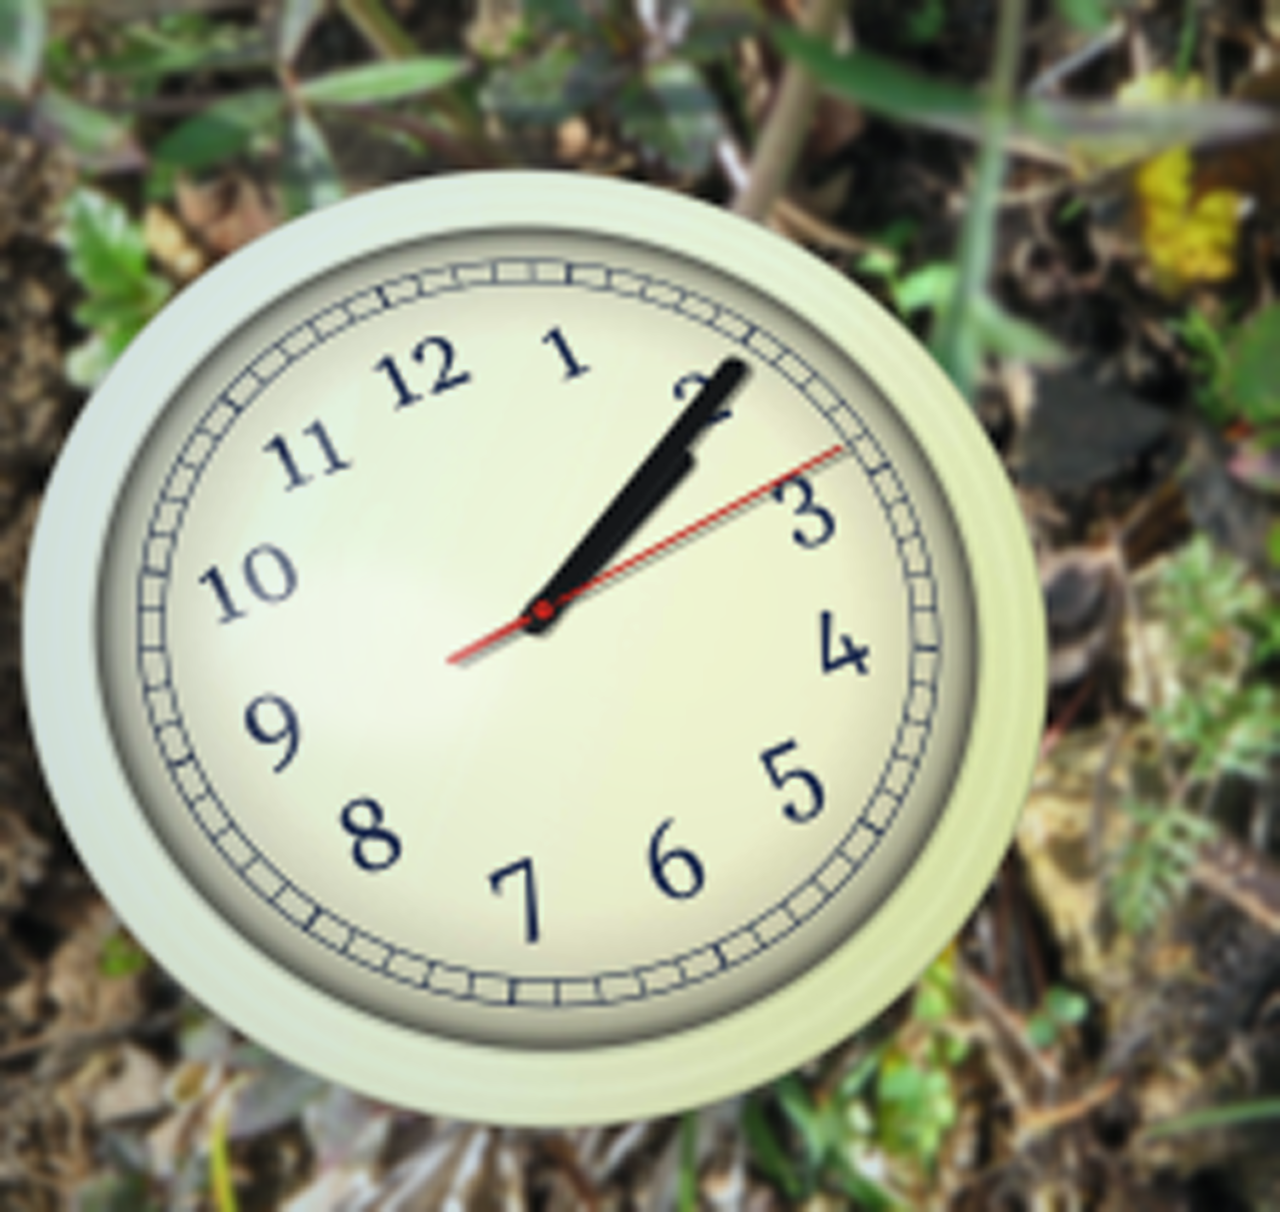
2:10:14
